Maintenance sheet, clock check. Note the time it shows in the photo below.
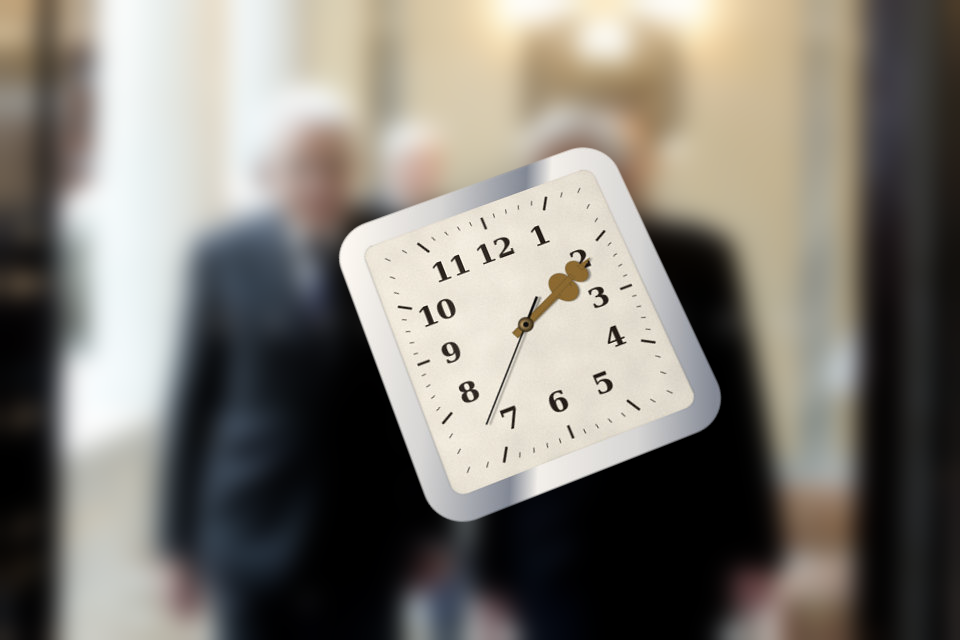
2:10:37
